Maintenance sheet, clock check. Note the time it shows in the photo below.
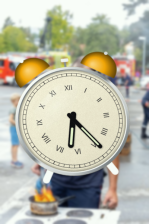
6:24
